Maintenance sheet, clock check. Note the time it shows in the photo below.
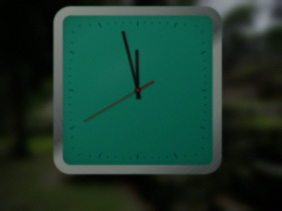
11:57:40
